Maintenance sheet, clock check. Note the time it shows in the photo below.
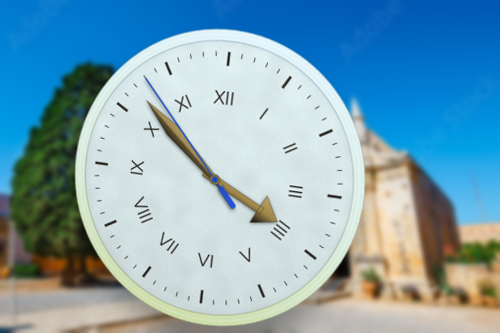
3:51:53
